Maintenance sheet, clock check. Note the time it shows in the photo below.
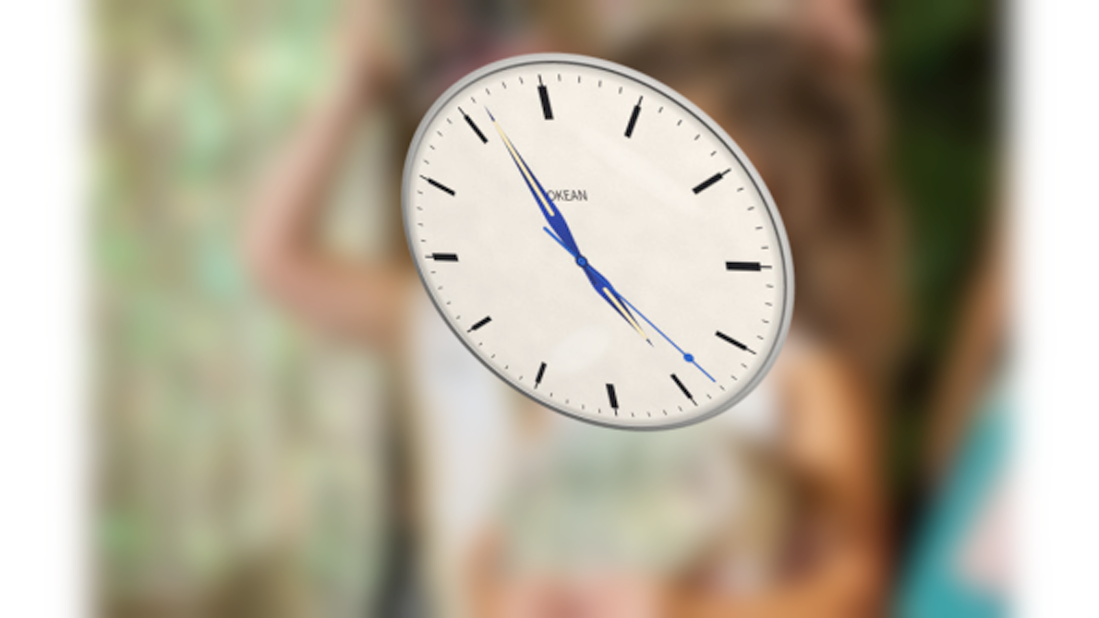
4:56:23
